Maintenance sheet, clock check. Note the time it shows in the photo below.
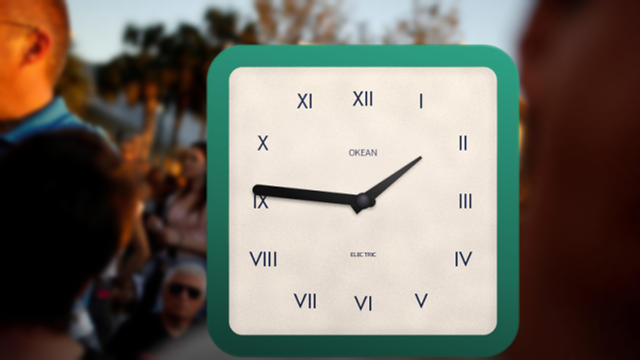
1:46
